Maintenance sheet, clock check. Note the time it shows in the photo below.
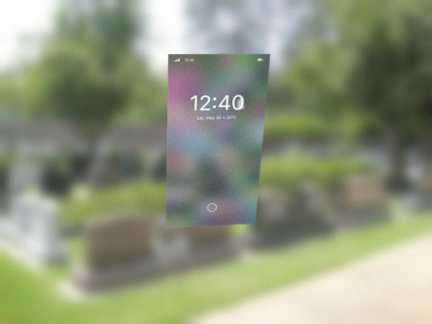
12:40
